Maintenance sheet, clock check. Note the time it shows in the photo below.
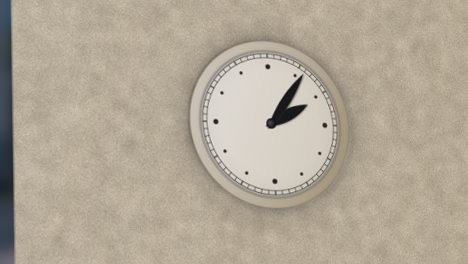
2:06
